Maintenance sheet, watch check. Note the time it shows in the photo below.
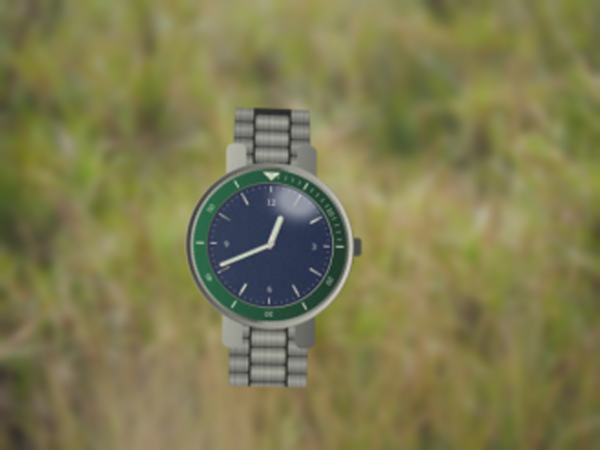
12:41
